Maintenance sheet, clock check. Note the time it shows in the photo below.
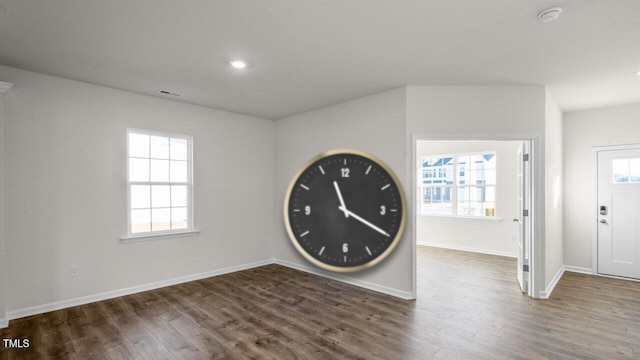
11:20
